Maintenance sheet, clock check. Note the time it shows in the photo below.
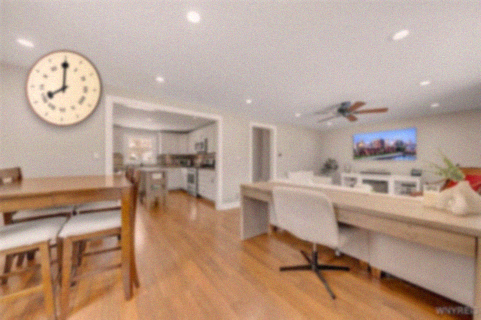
8:00
